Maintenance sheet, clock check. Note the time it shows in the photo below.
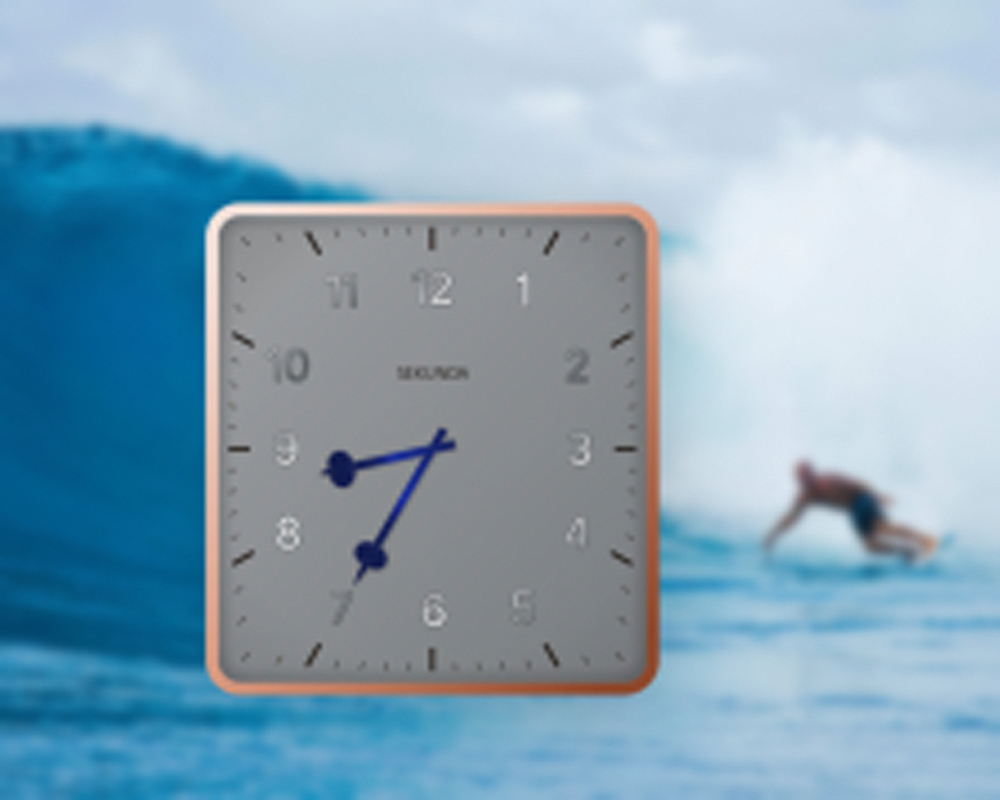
8:35
